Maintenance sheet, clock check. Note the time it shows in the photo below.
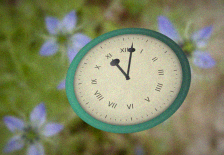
11:02
